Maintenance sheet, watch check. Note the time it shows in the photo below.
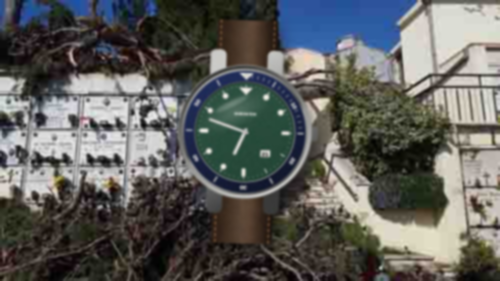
6:48
